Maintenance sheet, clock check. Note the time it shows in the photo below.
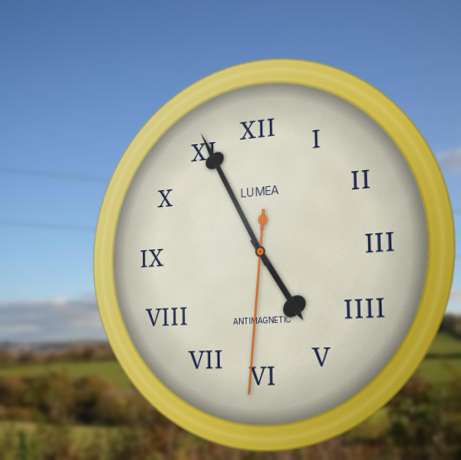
4:55:31
